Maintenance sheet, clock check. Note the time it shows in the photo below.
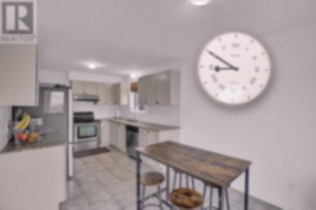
8:50
